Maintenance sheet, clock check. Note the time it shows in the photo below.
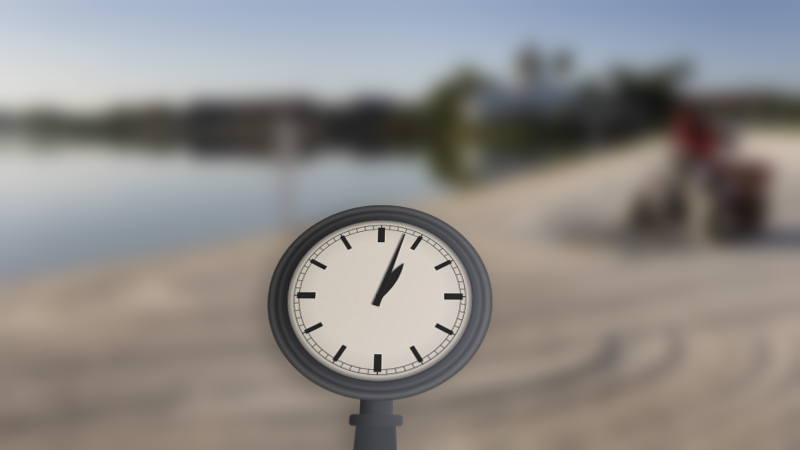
1:03
